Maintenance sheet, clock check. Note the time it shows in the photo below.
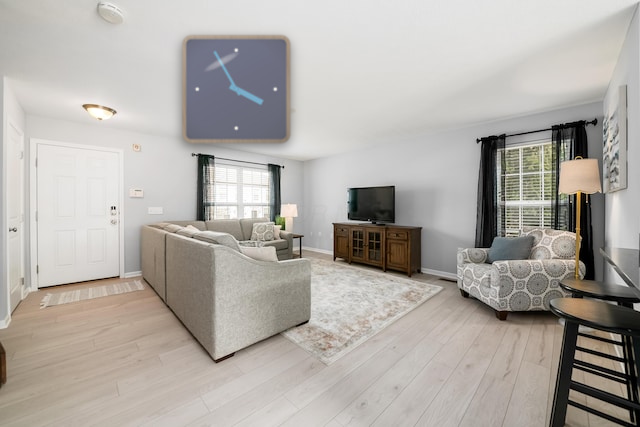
3:55
